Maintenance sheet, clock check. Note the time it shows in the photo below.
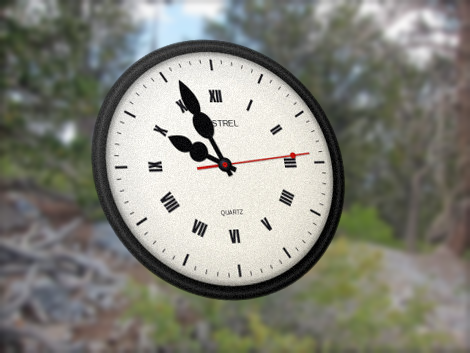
9:56:14
